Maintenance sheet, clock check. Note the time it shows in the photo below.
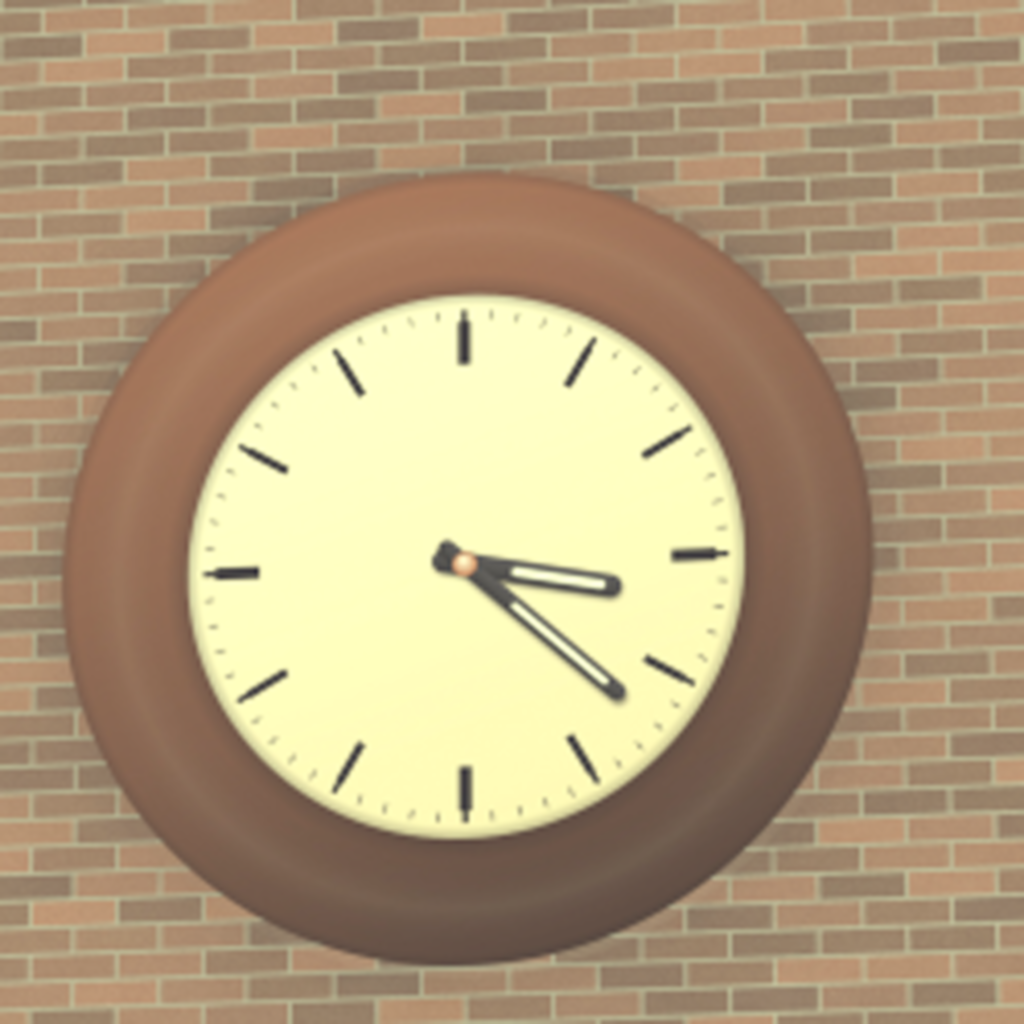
3:22
